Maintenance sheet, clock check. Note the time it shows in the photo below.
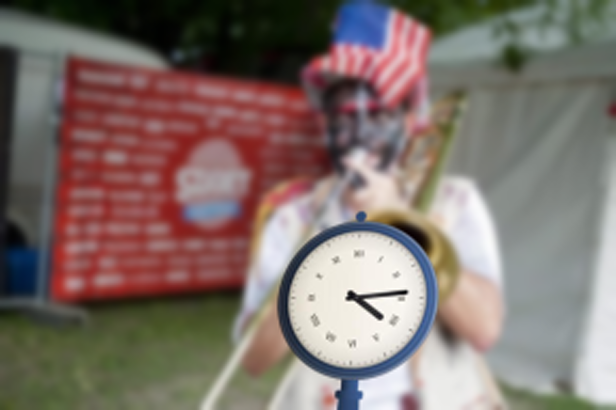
4:14
